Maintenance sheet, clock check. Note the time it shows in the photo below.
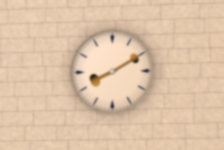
8:10
